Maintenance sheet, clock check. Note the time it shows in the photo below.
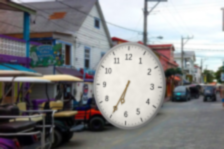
6:35
